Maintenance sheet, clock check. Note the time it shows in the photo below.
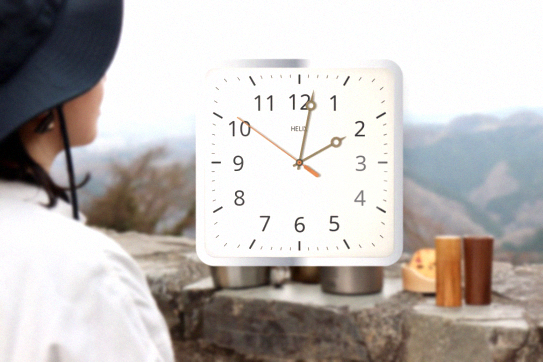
2:01:51
